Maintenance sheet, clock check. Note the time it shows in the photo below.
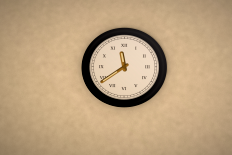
11:39
